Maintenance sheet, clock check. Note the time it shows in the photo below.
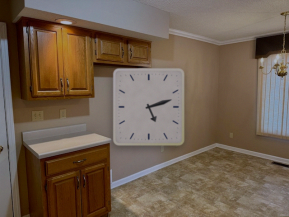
5:12
